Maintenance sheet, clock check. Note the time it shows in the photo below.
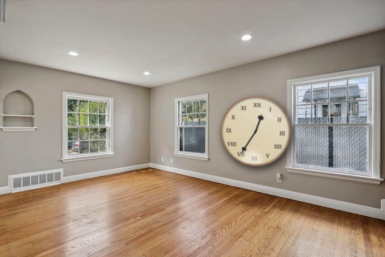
12:35
